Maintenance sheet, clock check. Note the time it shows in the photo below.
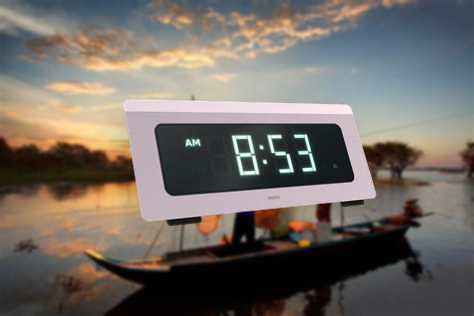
8:53
